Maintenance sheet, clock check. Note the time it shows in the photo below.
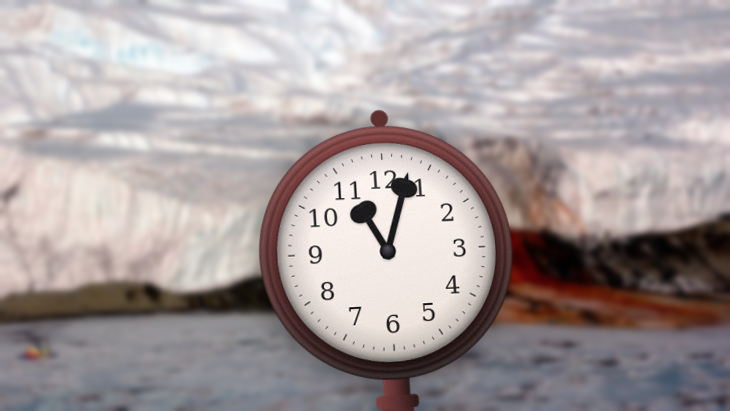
11:03
